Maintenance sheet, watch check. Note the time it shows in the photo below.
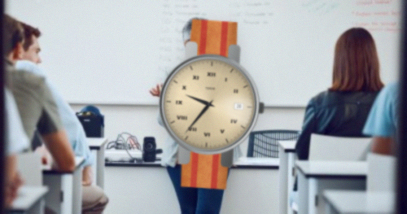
9:36
